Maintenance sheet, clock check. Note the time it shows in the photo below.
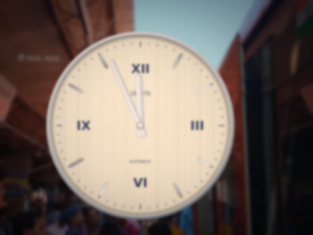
11:56
